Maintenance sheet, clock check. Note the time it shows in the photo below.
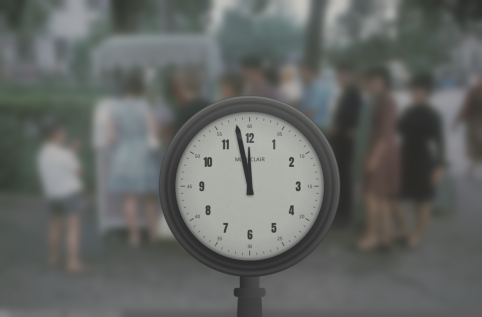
11:58
